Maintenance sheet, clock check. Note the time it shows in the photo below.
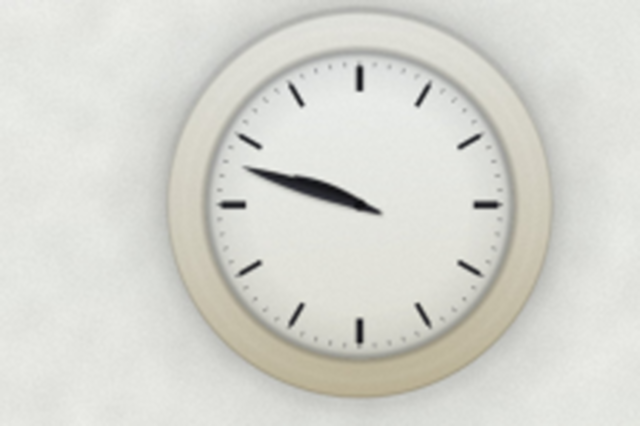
9:48
